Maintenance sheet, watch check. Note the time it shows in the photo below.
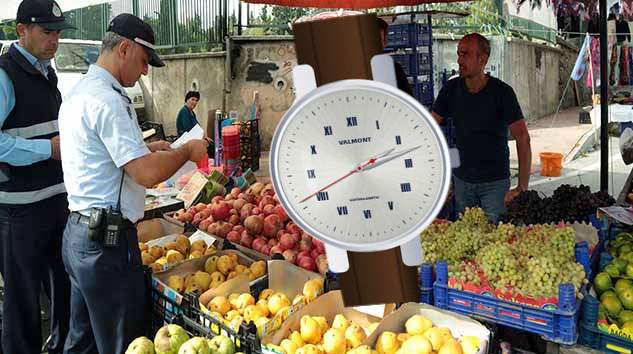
2:12:41
